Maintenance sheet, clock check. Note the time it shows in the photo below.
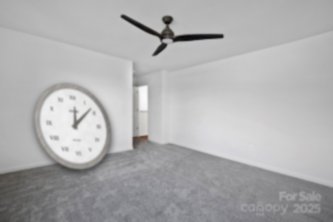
12:08
